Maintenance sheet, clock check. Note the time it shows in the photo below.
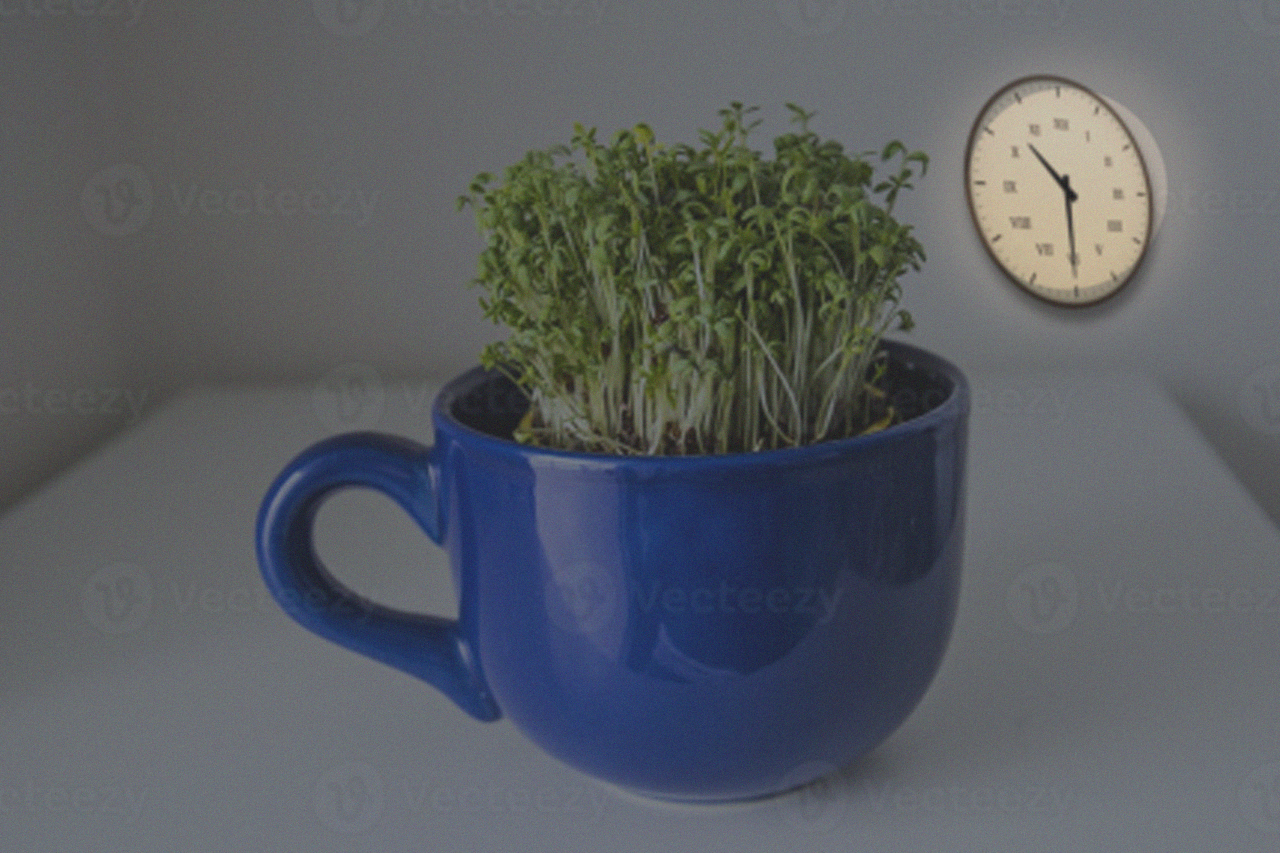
10:30
